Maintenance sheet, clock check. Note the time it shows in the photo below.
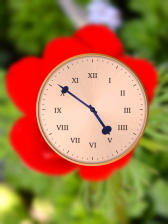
4:51
